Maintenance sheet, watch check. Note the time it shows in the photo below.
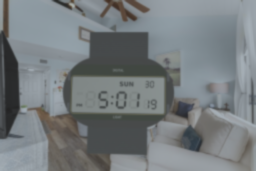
5:01
